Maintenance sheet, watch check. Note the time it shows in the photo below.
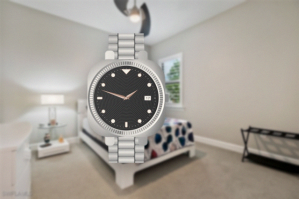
1:48
